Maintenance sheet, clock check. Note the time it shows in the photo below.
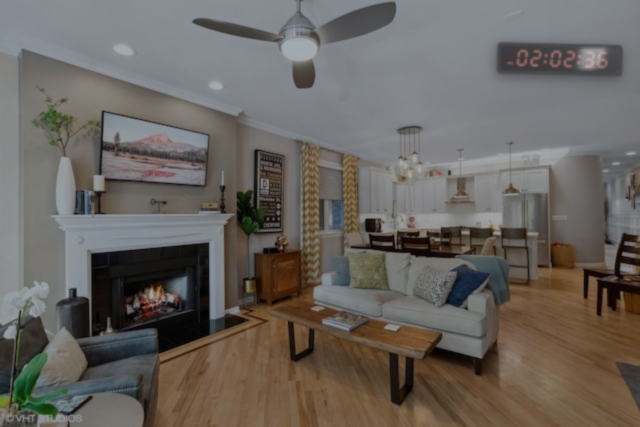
2:02:36
